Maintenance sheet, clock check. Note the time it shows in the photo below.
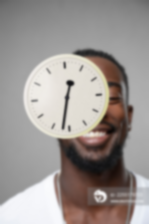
12:32
